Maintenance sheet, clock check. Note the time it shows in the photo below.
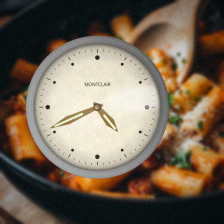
4:41
